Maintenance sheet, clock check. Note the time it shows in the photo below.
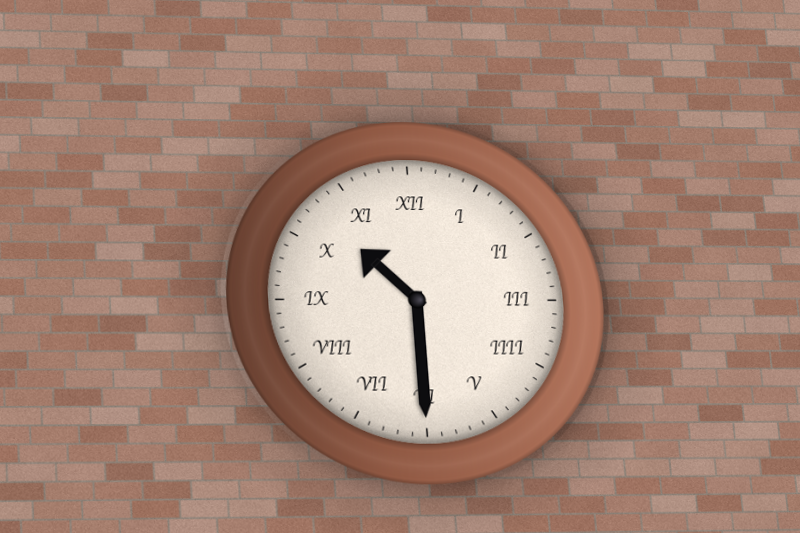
10:30
